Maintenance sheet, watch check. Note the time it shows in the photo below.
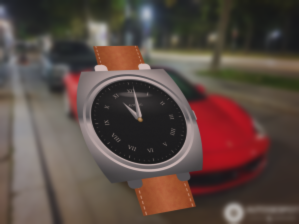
11:01
